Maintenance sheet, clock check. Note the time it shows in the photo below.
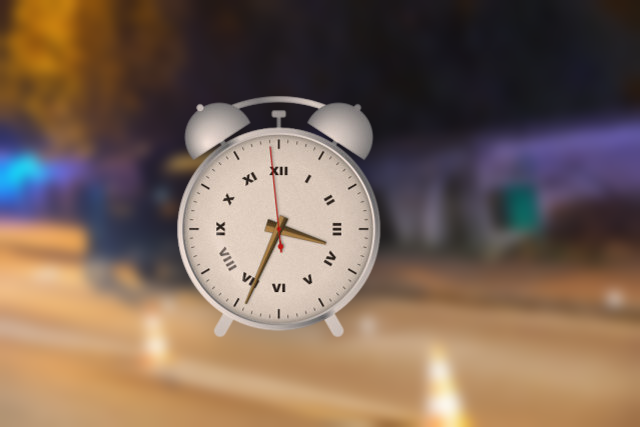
3:33:59
